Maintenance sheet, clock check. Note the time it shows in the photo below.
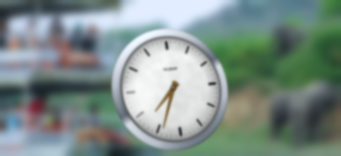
7:34
